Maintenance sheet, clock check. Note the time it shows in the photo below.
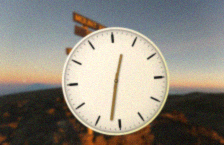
12:32
